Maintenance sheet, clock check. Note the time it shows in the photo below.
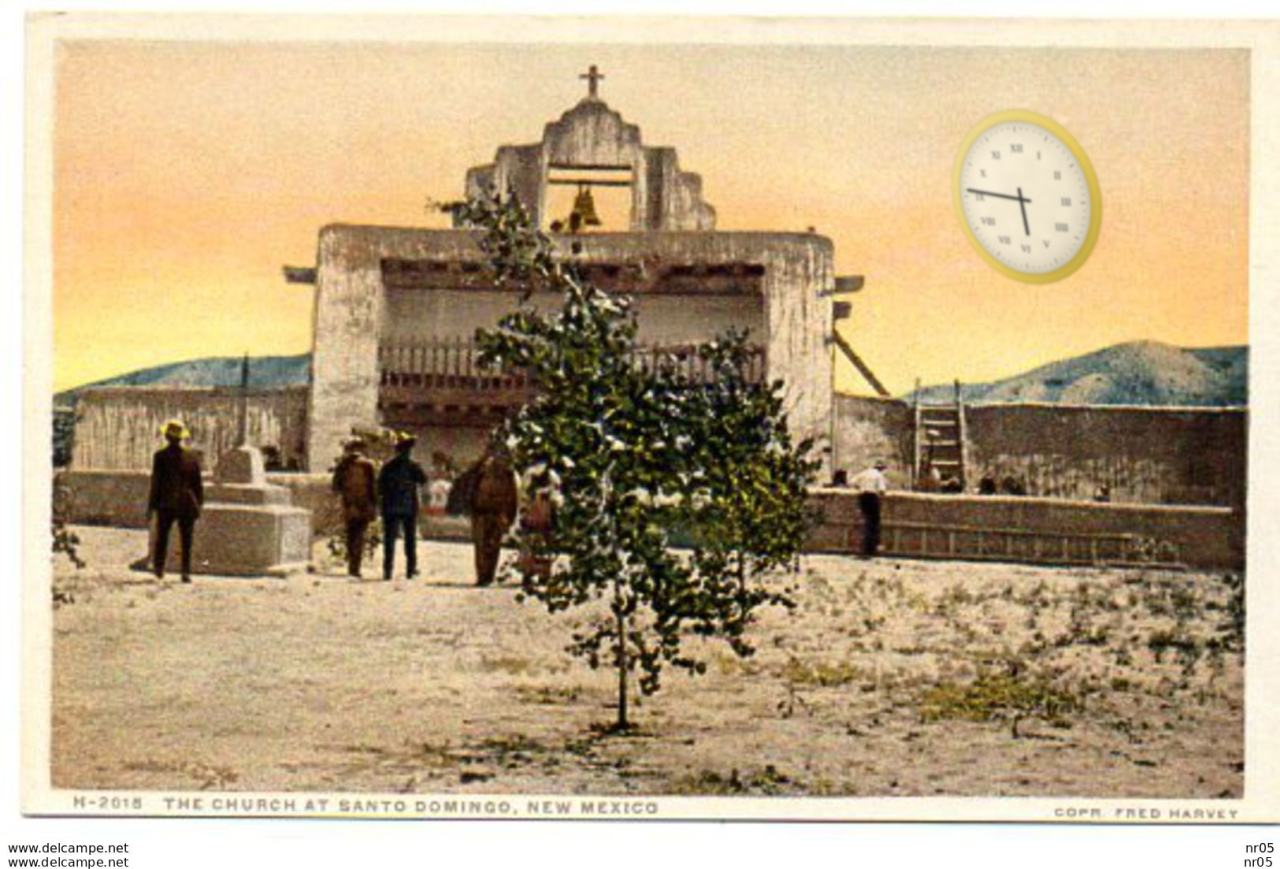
5:46
